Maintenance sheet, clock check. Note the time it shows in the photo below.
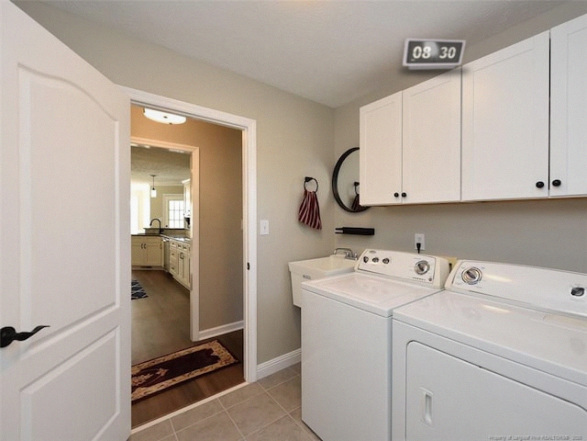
8:30
